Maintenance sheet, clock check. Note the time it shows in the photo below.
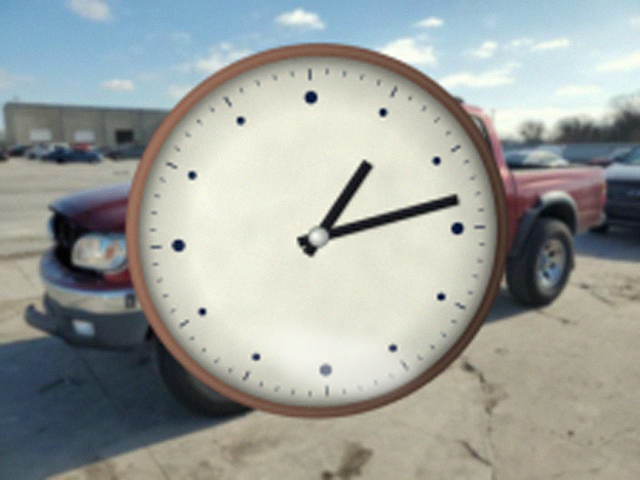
1:13
